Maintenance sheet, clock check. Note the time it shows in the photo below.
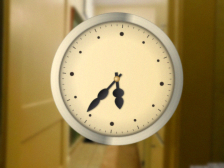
5:36
